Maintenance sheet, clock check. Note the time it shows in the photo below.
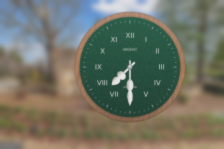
7:30
